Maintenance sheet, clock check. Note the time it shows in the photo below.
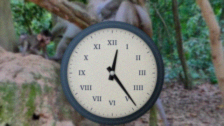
12:24
